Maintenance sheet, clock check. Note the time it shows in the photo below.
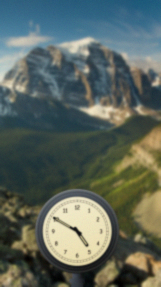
4:50
